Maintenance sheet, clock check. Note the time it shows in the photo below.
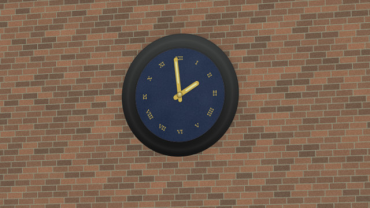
1:59
